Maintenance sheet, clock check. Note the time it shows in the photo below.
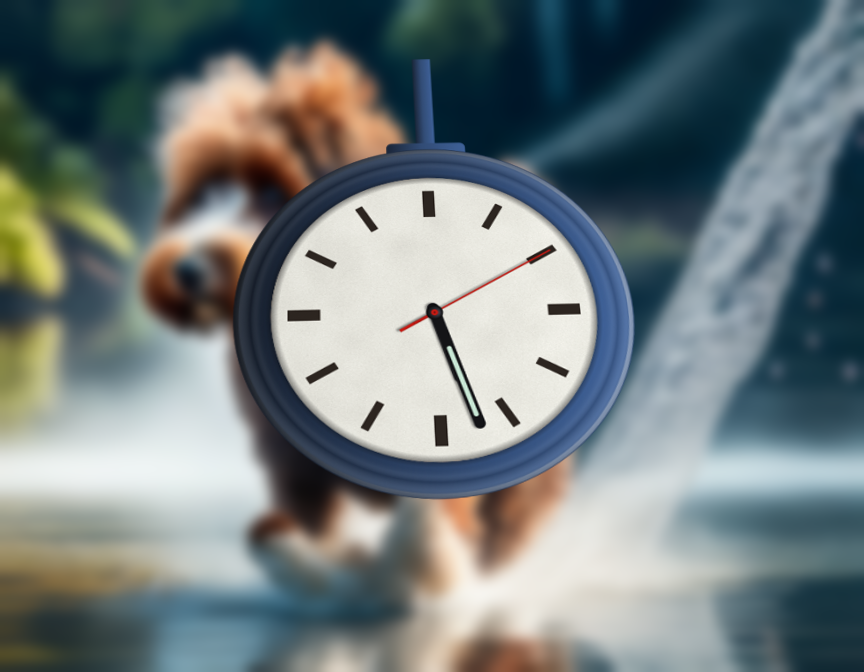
5:27:10
